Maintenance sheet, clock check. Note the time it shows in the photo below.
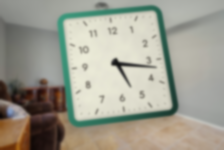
5:17
